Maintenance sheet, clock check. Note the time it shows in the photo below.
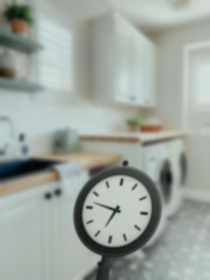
6:47
